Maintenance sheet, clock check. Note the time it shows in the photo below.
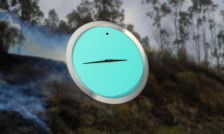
2:43
